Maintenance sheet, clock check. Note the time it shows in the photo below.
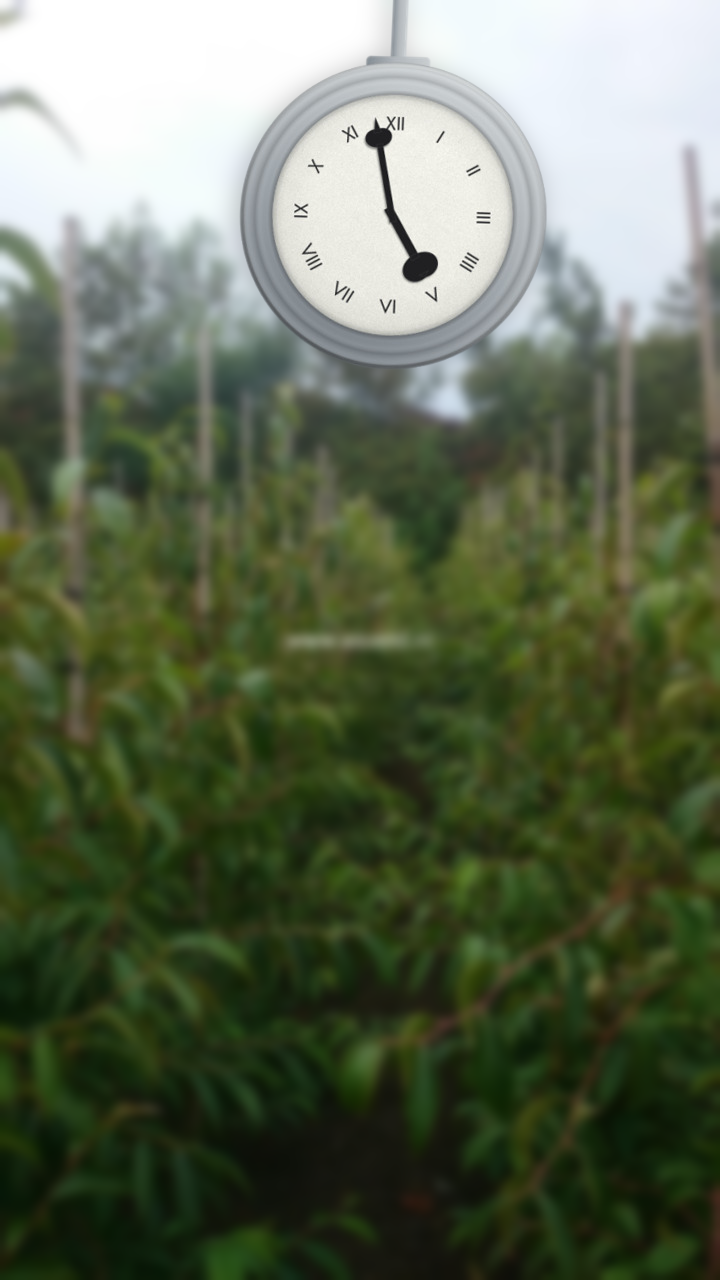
4:58
